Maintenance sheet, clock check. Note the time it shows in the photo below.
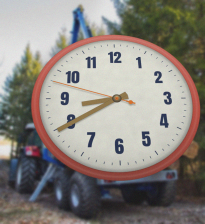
8:39:48
